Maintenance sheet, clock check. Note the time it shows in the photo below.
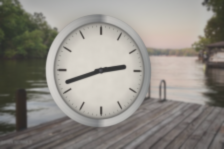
2:42
